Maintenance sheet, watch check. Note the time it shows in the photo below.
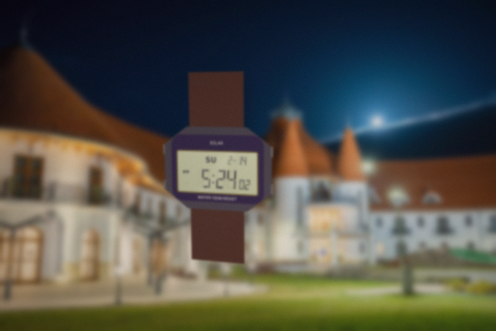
5:24
